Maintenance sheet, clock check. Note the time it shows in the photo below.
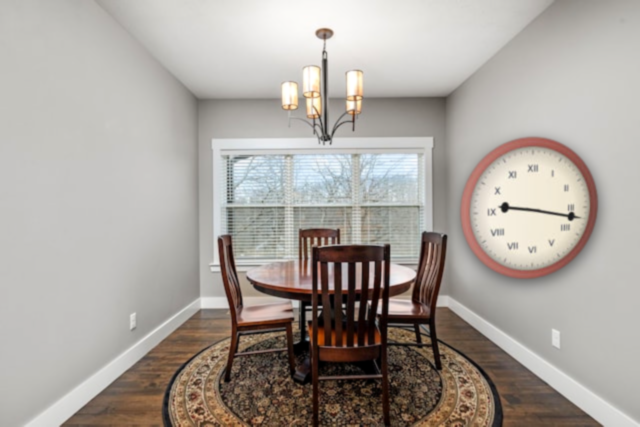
9:17
